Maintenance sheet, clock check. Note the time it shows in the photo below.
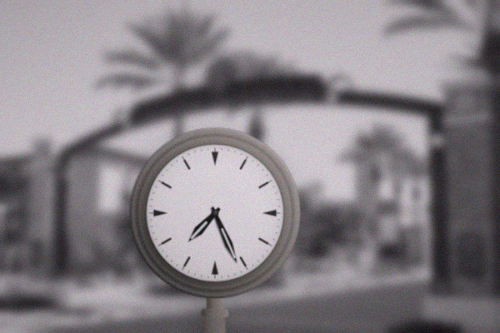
7:26
